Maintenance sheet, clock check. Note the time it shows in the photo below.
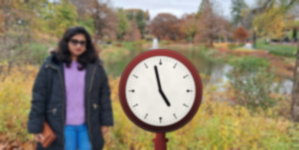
4:58
